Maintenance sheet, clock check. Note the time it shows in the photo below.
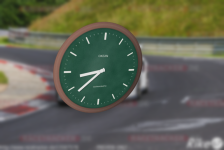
8:38
